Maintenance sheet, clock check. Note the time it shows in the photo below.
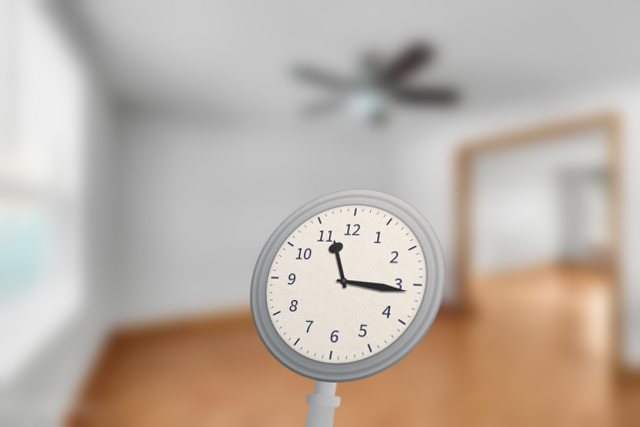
11:16
